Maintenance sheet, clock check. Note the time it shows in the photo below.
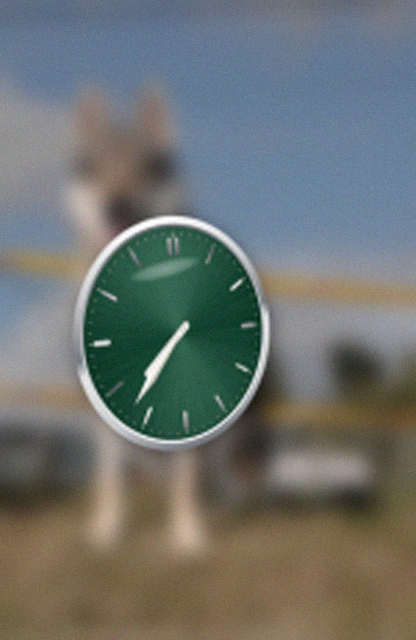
7:37
